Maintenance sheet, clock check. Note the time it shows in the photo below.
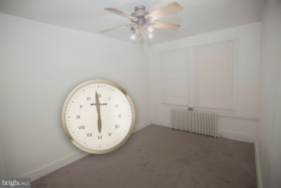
5:59
